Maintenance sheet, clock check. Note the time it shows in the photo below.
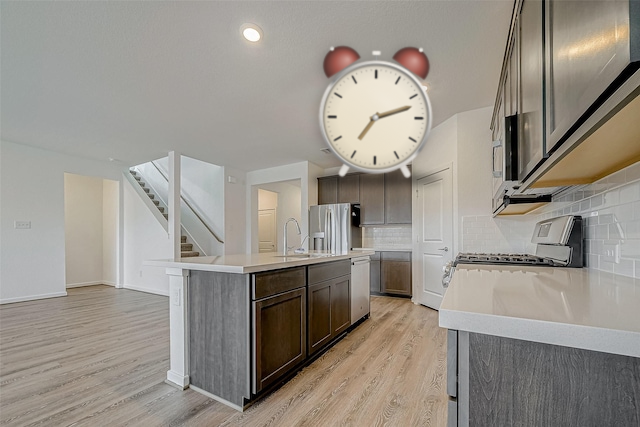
7:12
